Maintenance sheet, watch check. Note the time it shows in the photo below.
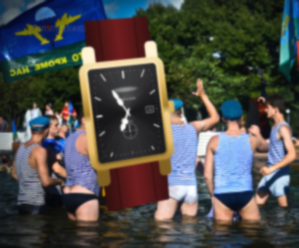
6:55
